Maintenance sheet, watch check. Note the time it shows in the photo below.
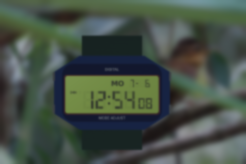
12:54:08
